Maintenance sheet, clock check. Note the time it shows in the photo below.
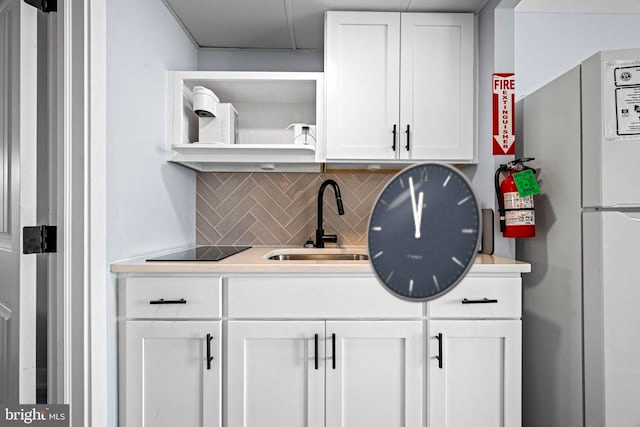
11:57
